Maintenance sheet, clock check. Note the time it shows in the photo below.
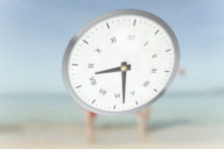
8:28
